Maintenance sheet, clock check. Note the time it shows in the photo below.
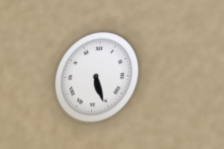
5:26
